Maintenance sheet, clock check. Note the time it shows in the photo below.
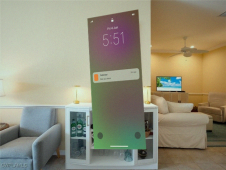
5:51
